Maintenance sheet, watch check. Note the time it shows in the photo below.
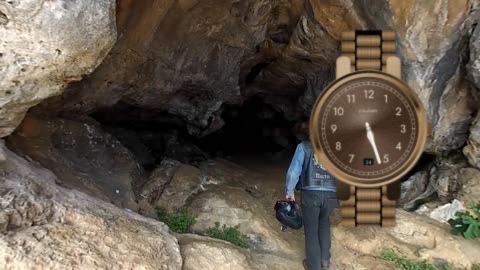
5:27
